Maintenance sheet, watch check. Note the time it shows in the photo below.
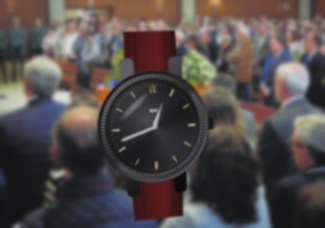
12:42
